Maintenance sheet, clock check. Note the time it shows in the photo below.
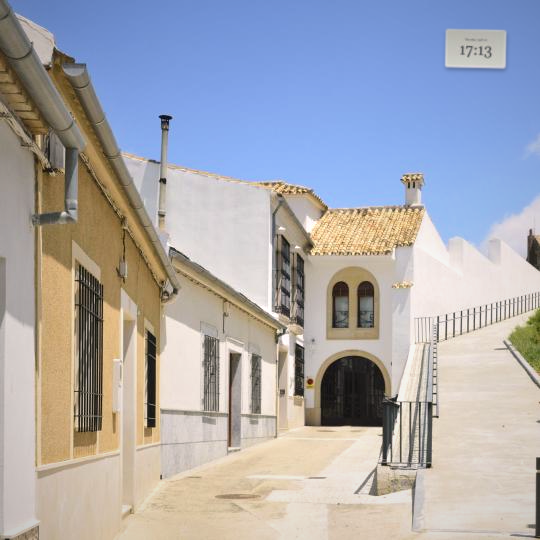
17:13
